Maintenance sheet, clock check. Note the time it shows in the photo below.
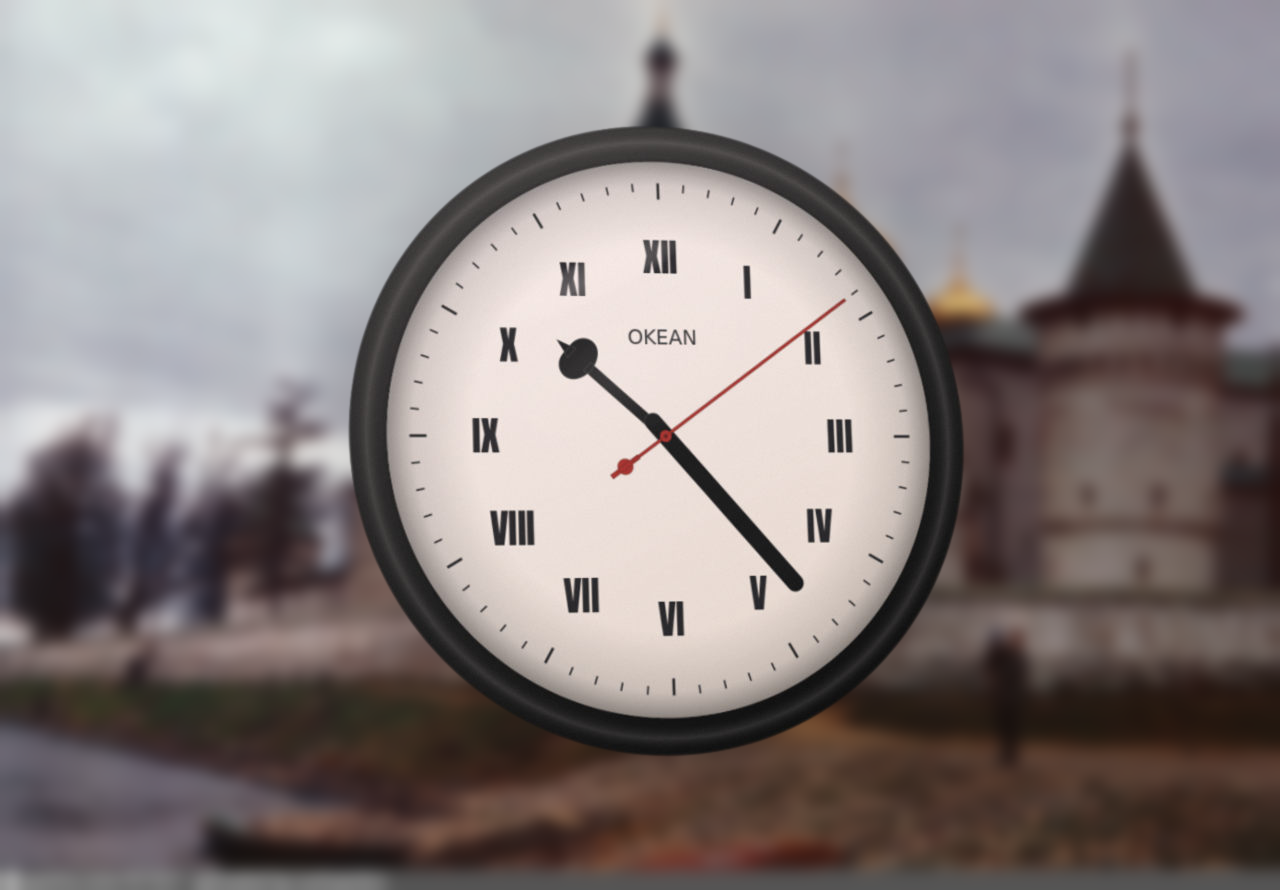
10:23:09
